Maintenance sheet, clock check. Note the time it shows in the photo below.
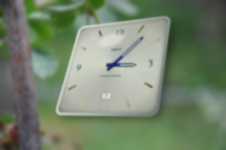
3:07
